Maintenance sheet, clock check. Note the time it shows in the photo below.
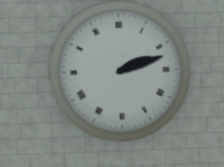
2:12
